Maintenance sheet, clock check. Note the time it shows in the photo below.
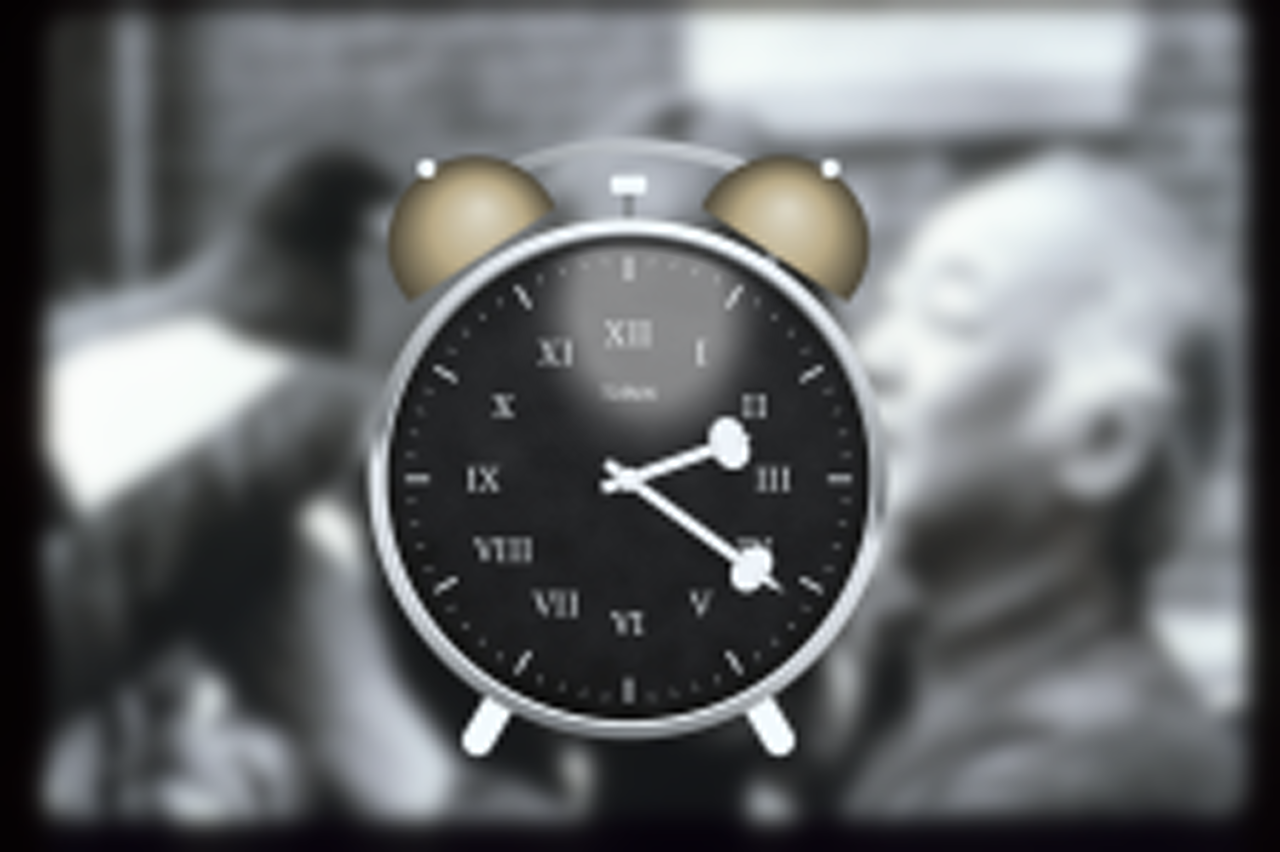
2:21
